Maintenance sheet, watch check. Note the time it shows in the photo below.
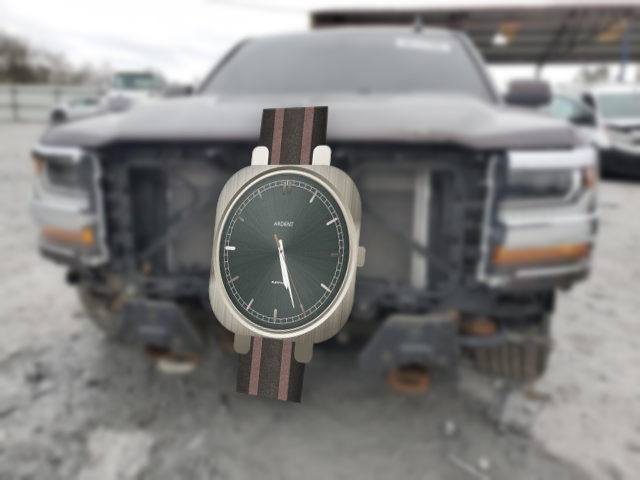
5:26:25
